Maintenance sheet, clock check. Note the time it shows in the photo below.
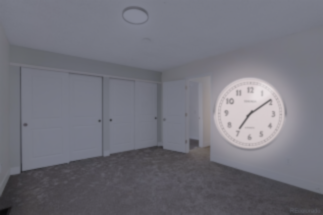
7:09
